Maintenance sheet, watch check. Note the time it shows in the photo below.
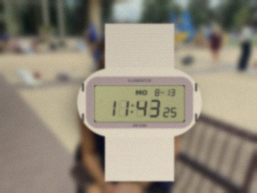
11:43
